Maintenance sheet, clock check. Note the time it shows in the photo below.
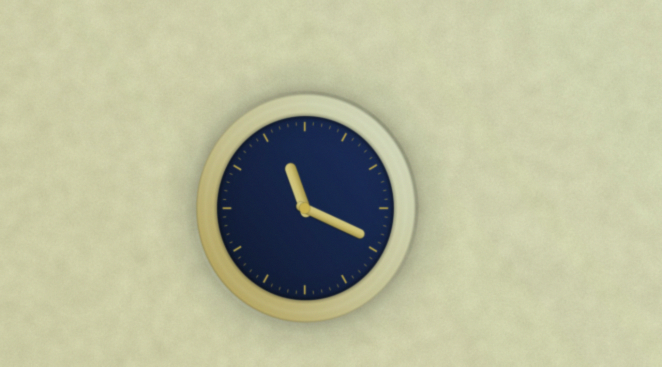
11:19
